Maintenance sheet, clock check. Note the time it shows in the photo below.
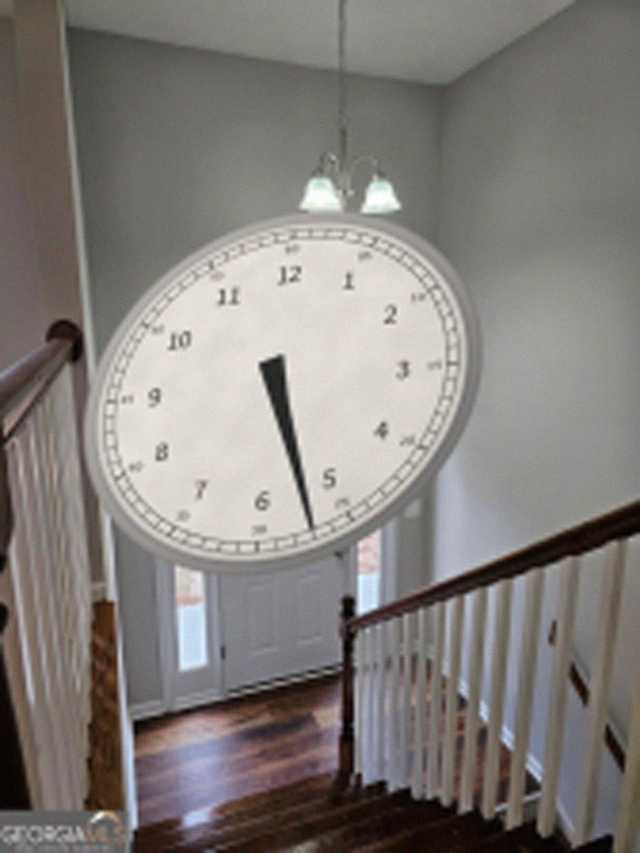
5:27
